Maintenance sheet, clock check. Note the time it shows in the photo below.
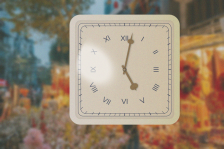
5:02
